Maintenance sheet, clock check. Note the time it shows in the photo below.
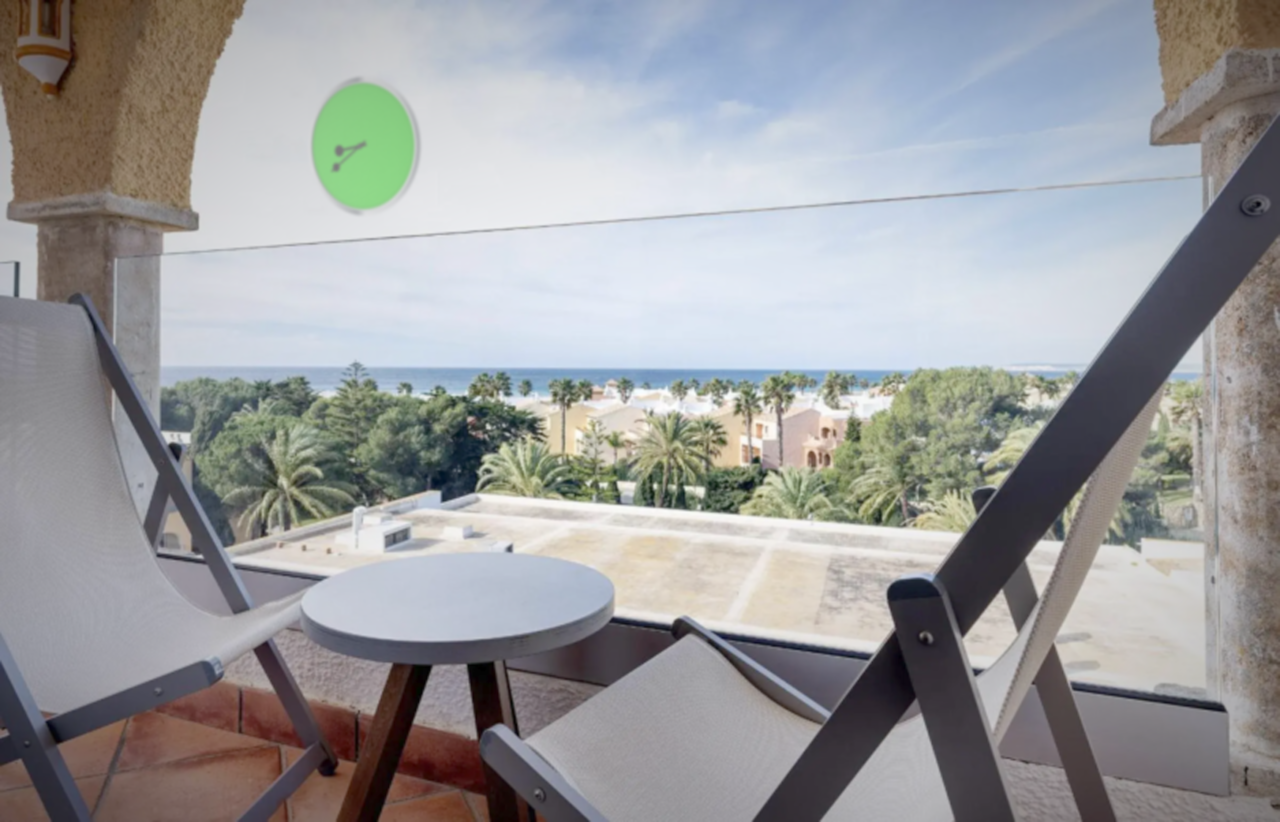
8:39
